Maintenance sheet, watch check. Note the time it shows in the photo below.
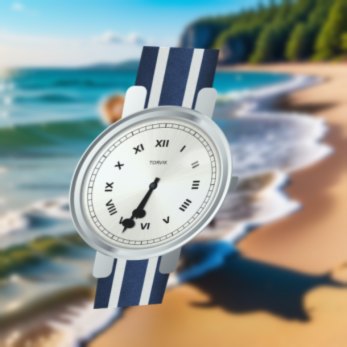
6:34
